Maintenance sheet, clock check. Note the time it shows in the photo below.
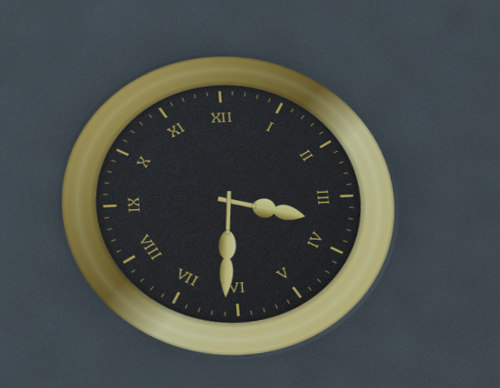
3:31
